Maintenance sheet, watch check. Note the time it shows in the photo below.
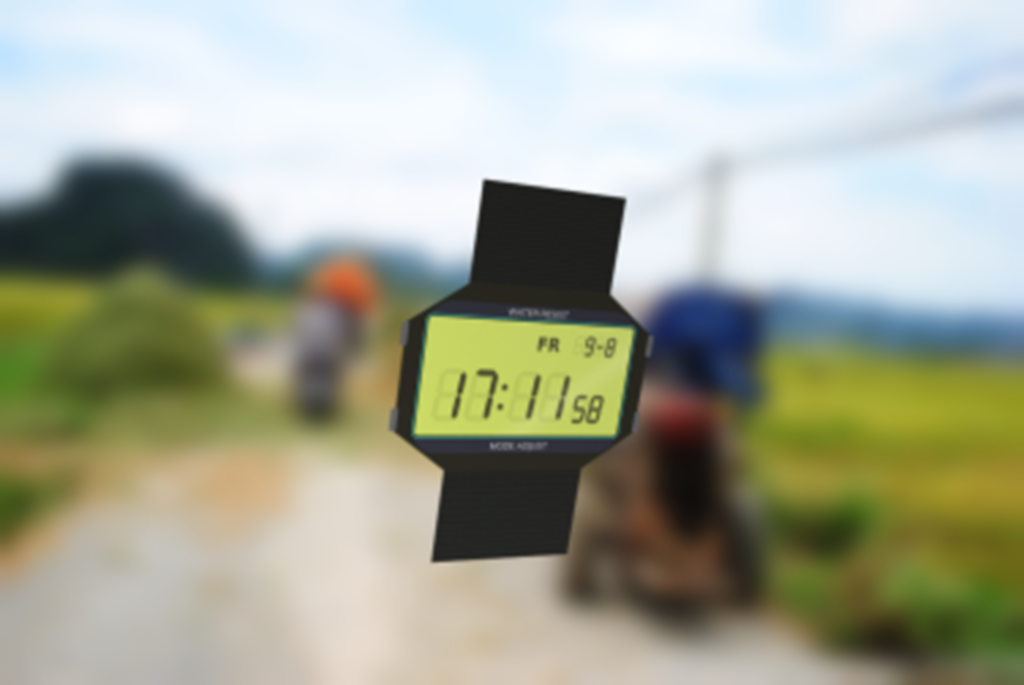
17:11:58
